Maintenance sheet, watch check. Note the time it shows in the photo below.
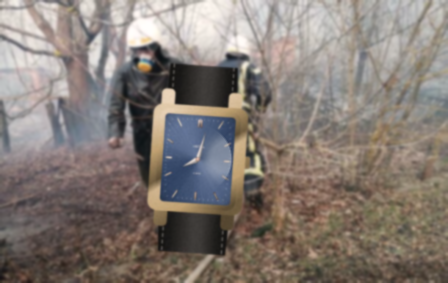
8:02
